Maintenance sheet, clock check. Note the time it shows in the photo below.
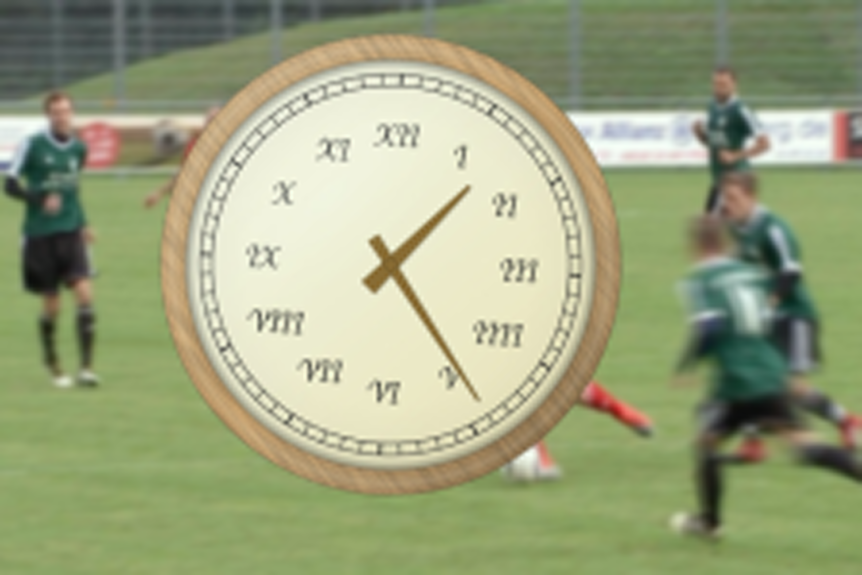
1:24
